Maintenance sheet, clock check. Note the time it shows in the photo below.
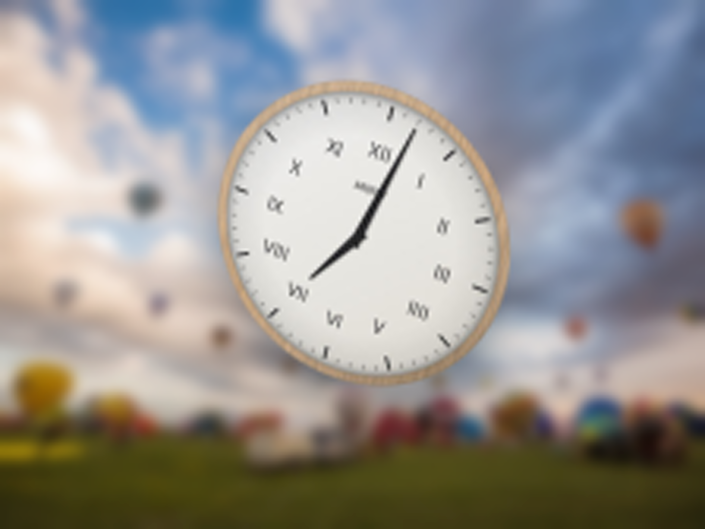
7:02
